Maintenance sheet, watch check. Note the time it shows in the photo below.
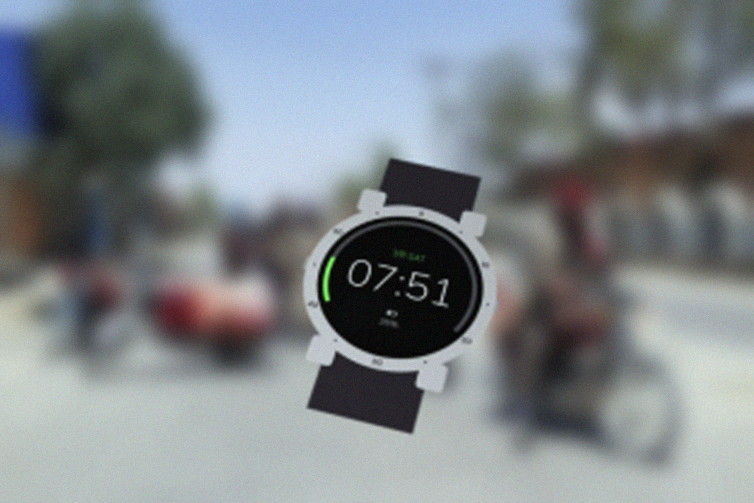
7:51
